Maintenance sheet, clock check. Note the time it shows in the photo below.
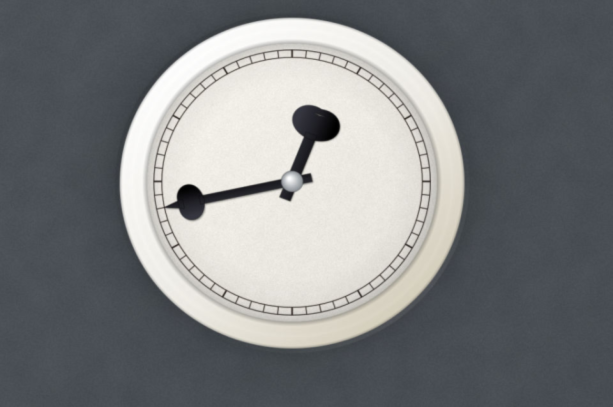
12:43
